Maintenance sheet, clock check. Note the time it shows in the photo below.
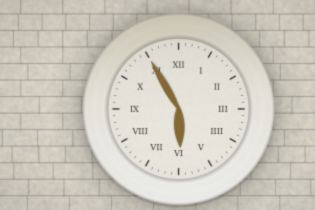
5:55
